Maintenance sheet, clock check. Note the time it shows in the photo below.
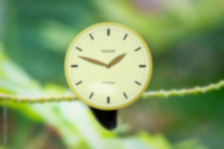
1:48
